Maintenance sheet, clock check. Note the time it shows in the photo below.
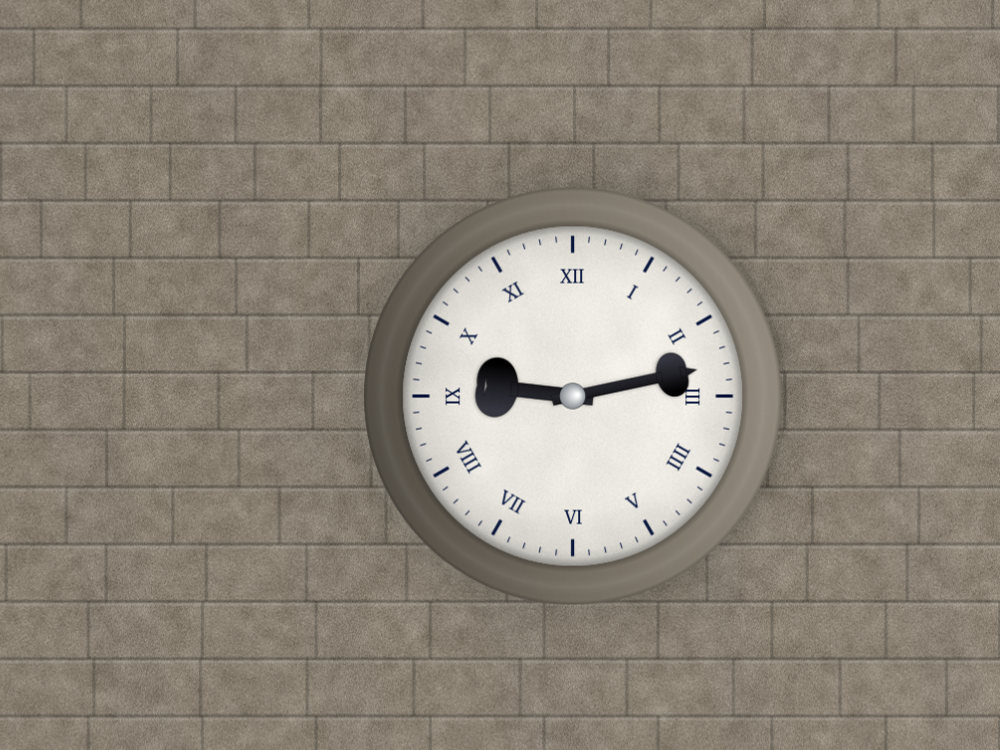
9:13
